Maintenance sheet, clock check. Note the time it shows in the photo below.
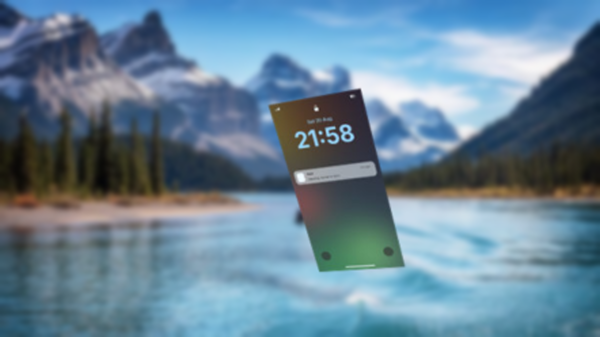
21:58
